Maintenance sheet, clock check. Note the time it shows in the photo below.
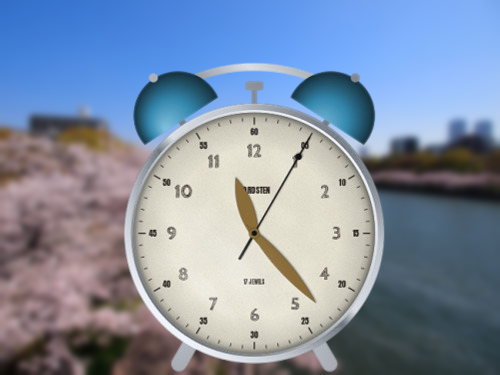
11:23:05
